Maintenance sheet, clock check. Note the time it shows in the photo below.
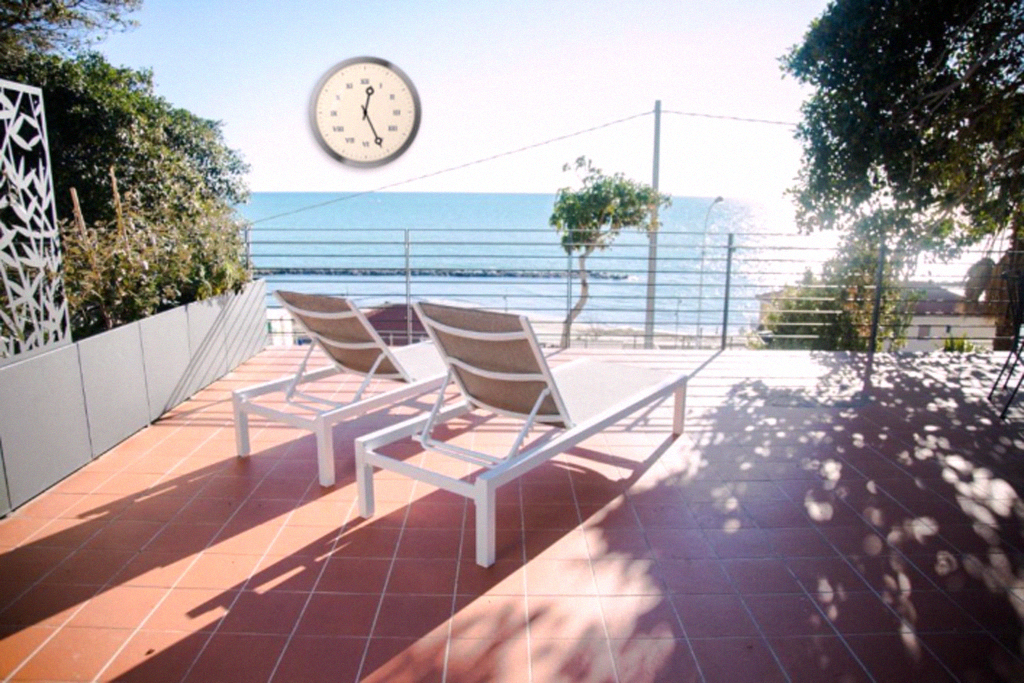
12:26
